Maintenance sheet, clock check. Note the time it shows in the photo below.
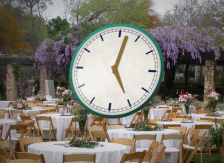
5:02
